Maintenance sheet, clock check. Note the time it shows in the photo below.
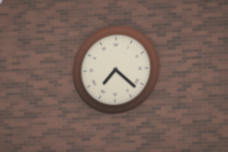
7:22
